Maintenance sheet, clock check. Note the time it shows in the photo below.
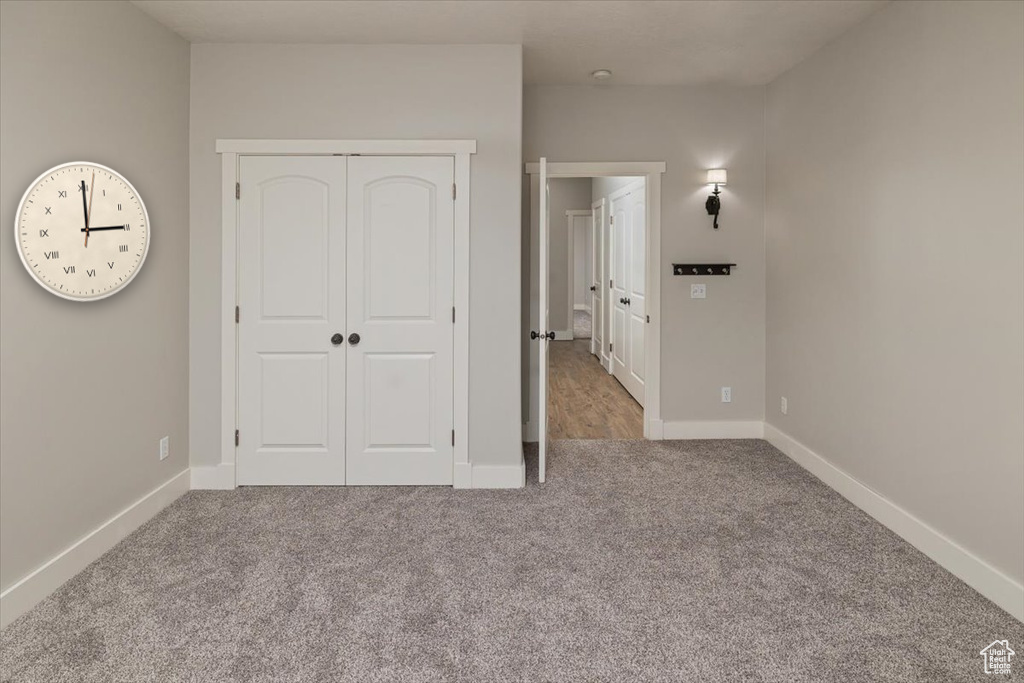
3:00:02
